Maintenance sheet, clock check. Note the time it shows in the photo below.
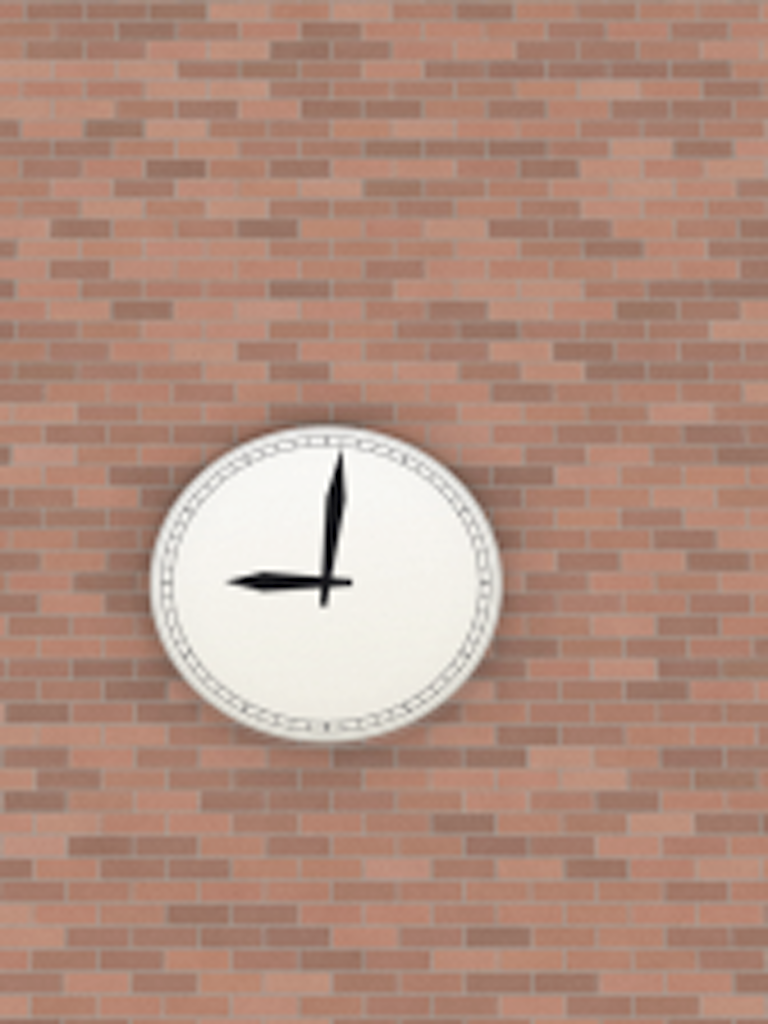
9:01
